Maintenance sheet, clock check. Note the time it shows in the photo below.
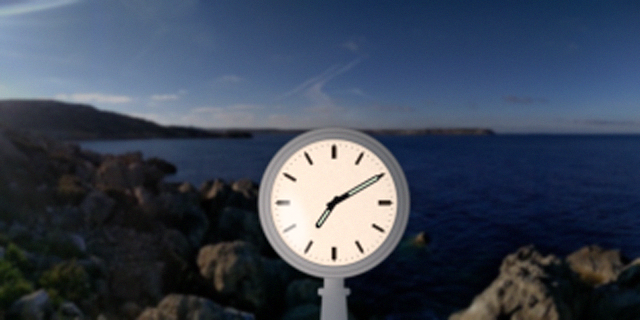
7:10
